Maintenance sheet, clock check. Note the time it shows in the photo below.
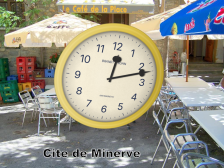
12:12
